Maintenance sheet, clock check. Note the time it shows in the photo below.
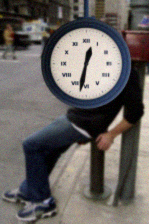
12:32
